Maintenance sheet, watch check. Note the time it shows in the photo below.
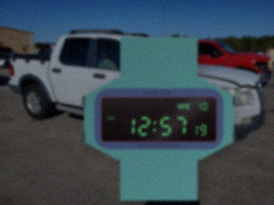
12:57
